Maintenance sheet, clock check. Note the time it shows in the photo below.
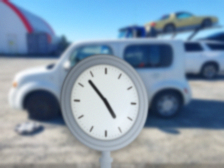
4:53
